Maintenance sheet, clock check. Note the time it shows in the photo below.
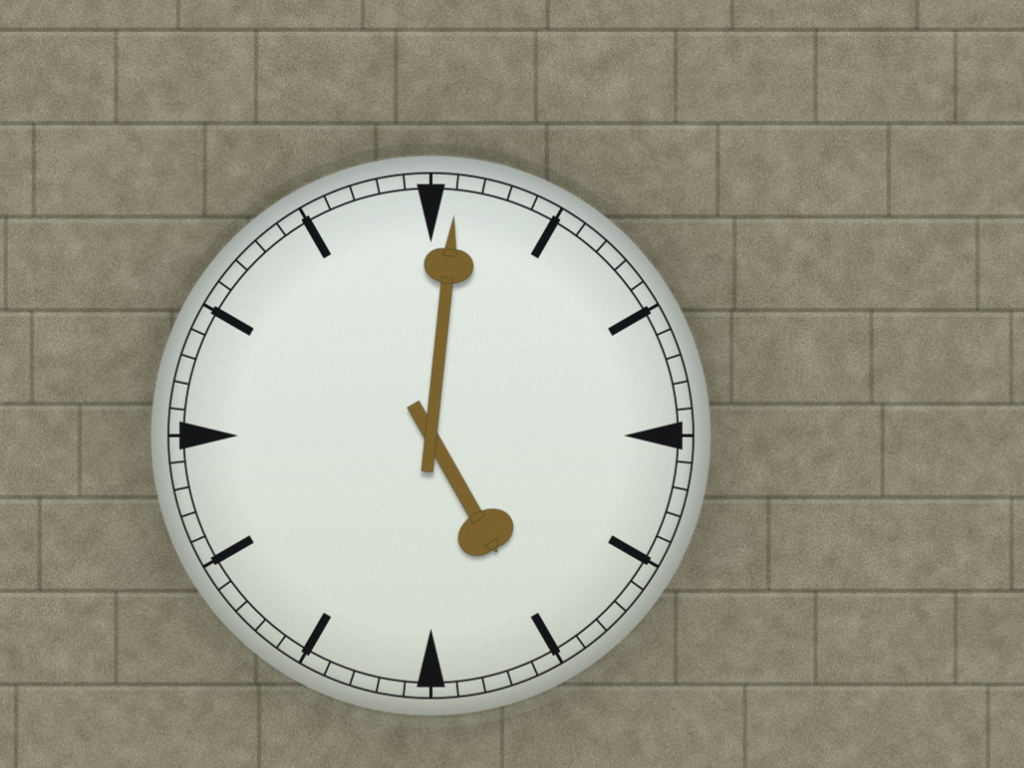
5:01
